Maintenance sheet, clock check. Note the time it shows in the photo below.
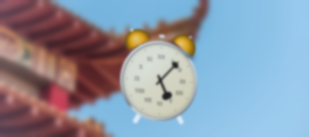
5:07
